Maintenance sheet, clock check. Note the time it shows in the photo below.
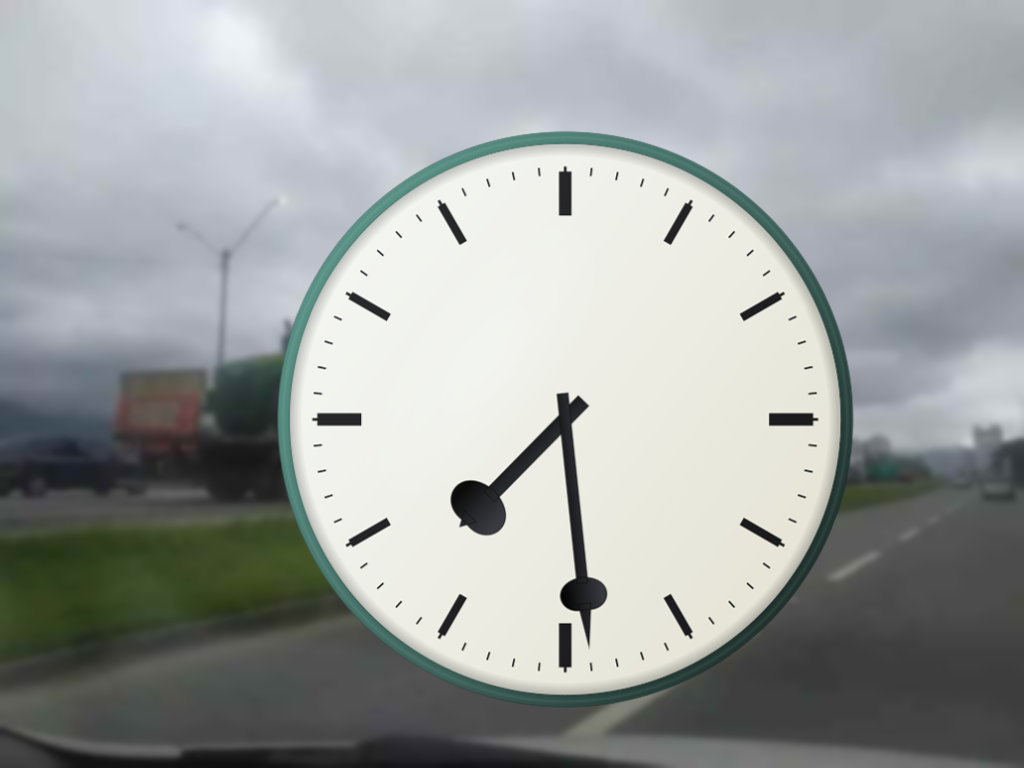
7:29
